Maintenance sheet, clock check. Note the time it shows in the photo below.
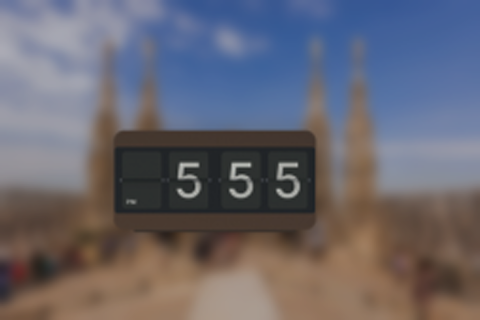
5:55
